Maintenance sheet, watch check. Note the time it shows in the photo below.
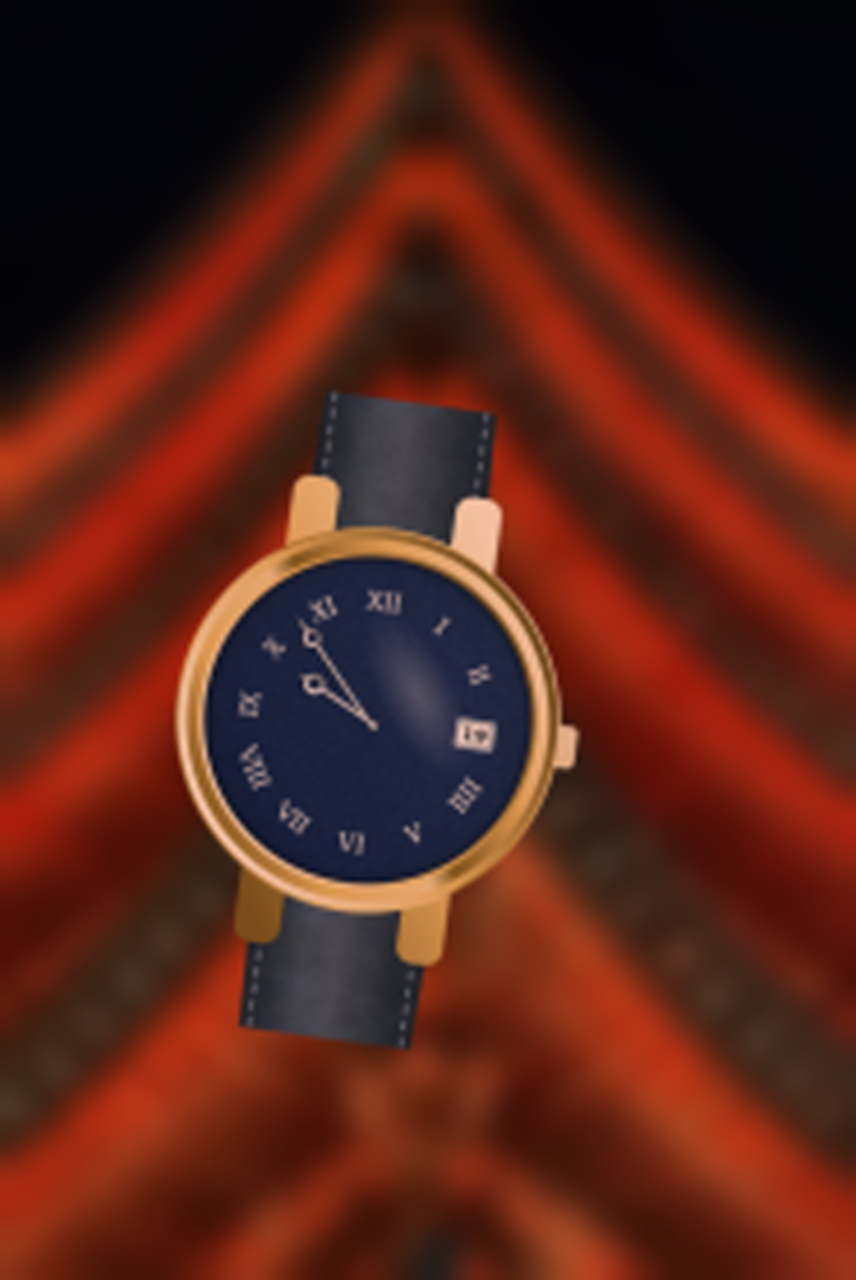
9:53
